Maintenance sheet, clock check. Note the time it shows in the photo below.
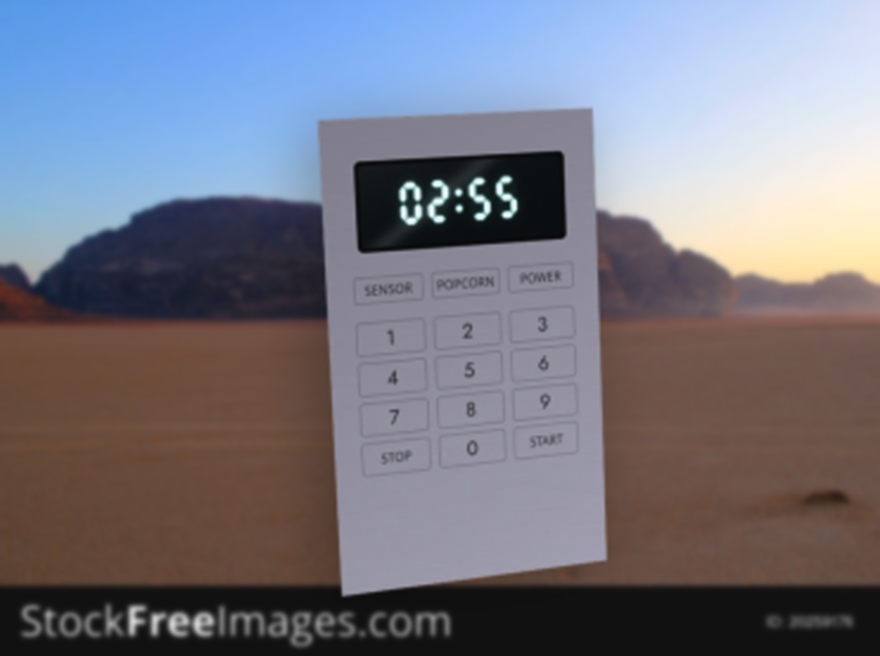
2:55
